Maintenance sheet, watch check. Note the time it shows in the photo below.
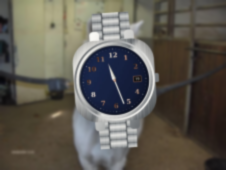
11:27
